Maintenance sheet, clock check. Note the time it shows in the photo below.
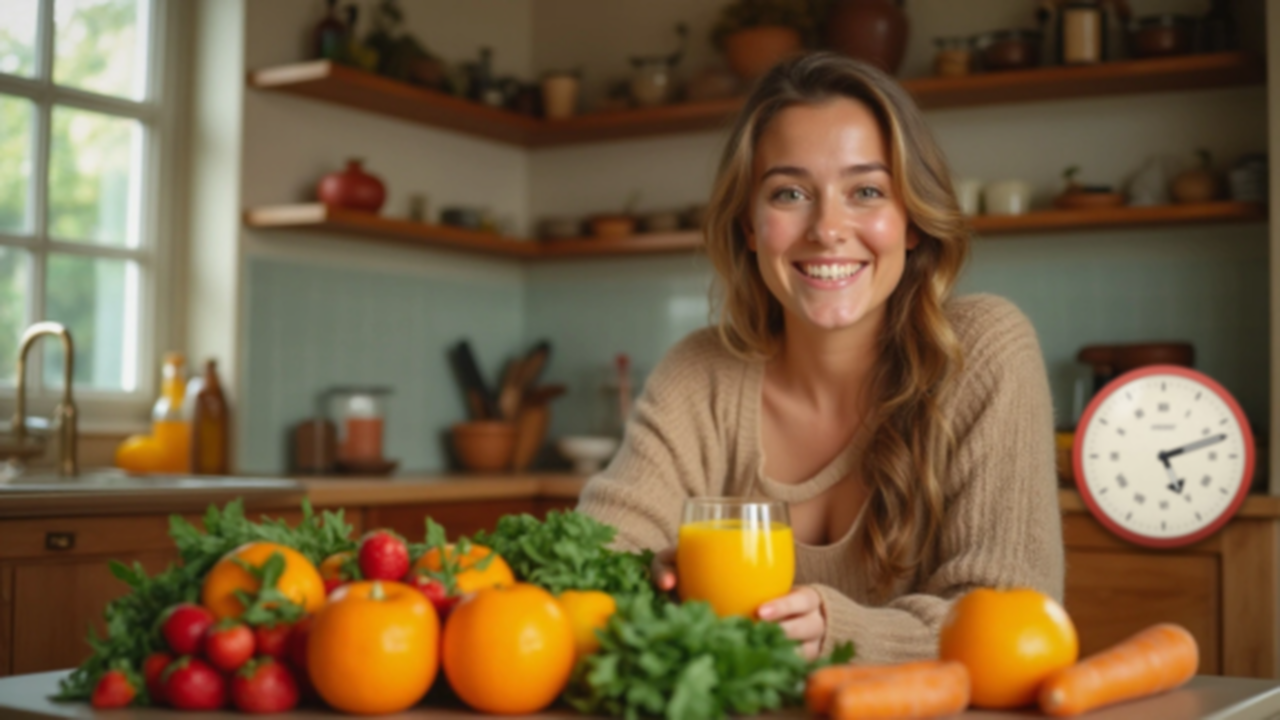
5:12
